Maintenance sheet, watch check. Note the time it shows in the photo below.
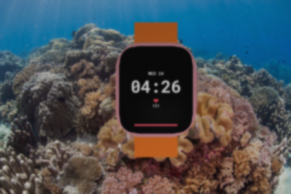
4:26
